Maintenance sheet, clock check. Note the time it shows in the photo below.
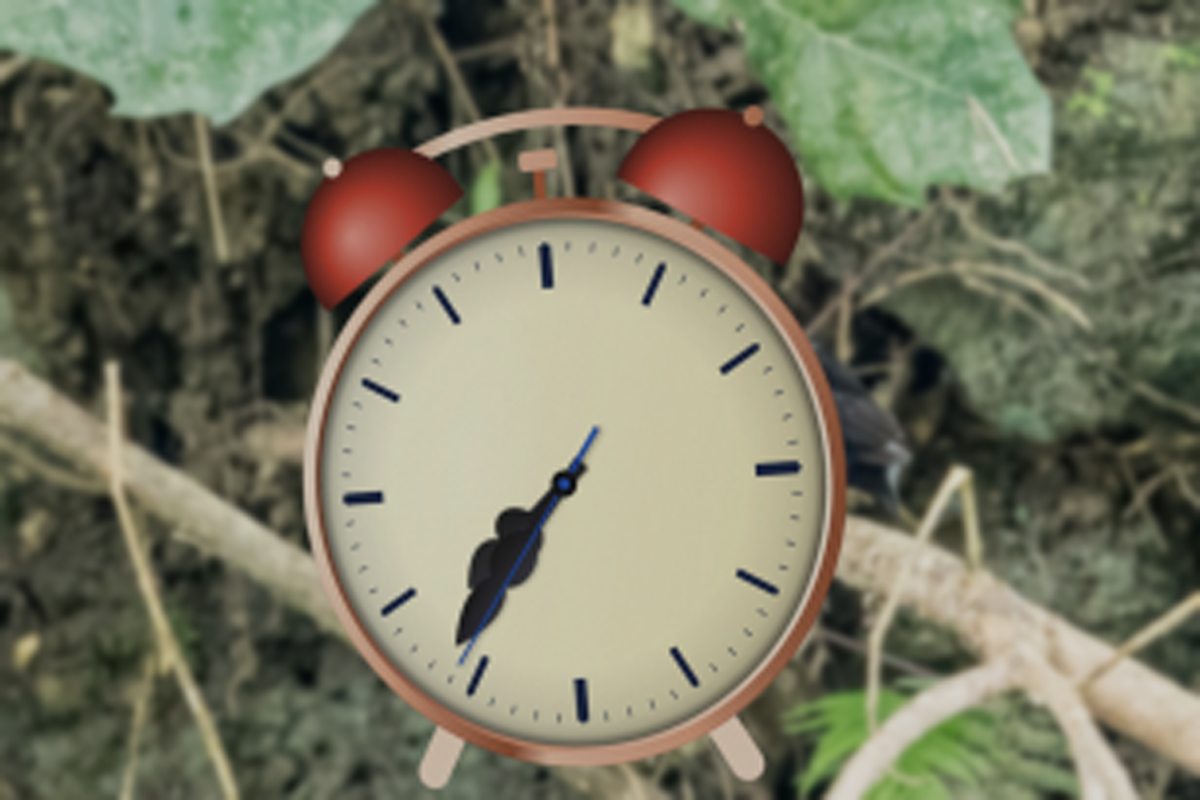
7:36:36
